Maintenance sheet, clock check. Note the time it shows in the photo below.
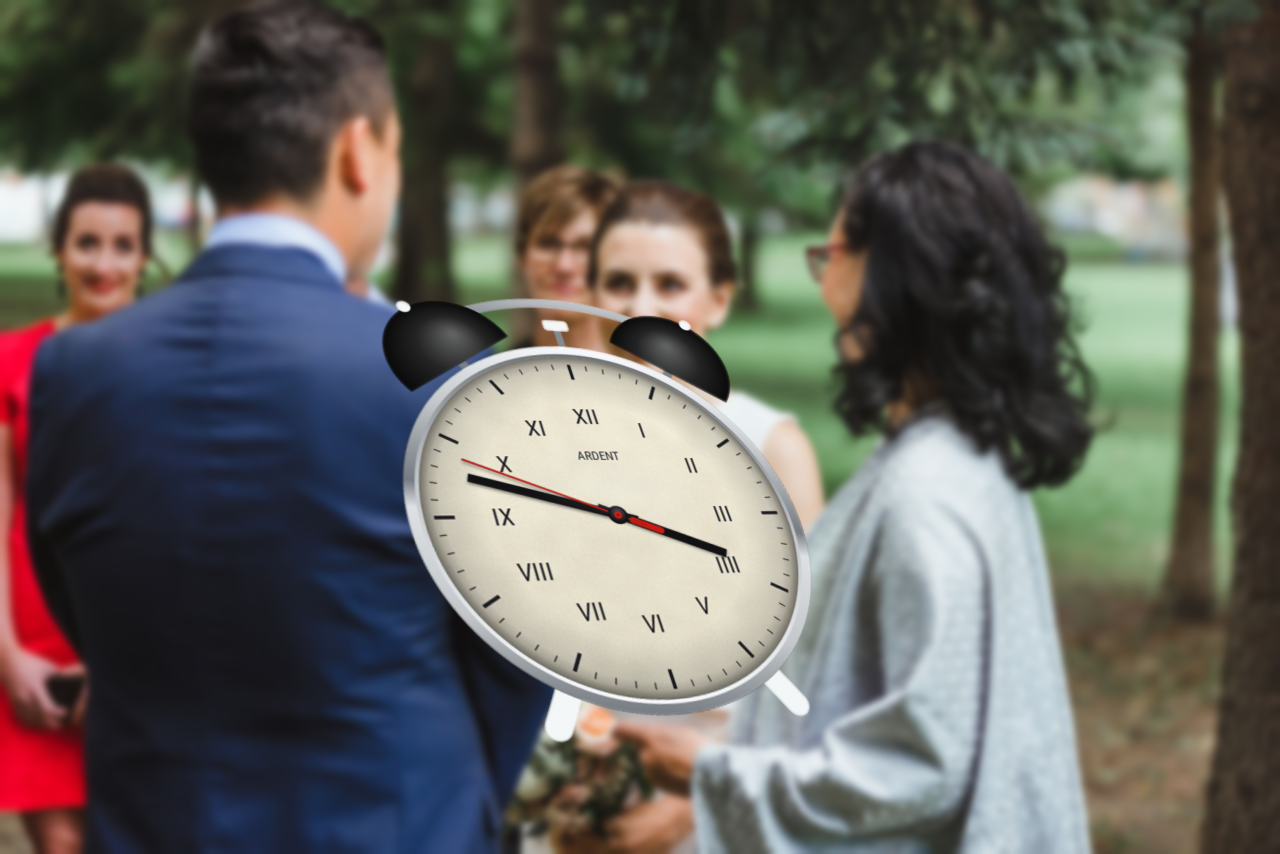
3:47:49
